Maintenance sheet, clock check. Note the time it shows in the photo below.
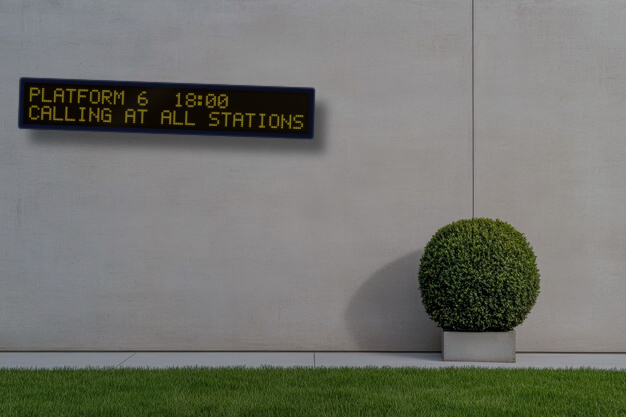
18:00
